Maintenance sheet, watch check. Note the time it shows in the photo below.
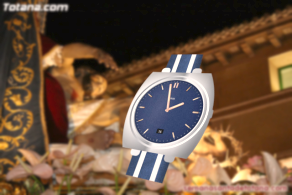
1:58
